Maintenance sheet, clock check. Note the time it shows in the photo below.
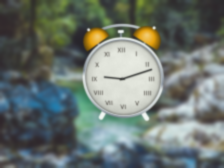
9:12
